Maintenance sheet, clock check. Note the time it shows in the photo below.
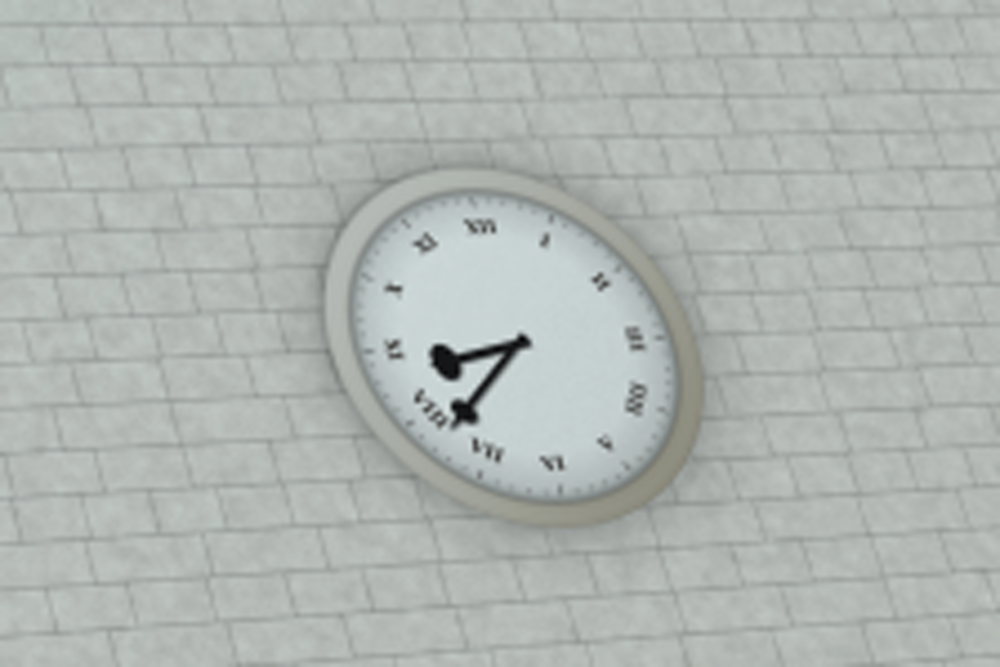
8:38
